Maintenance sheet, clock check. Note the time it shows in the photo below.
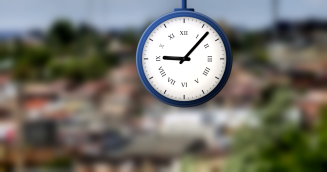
9:07
